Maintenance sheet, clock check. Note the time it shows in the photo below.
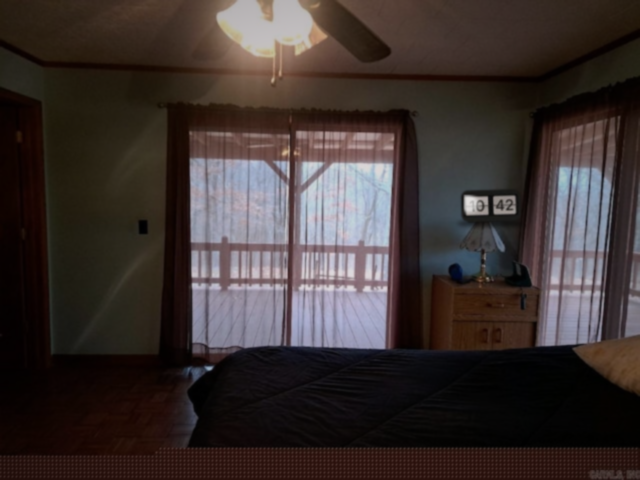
10:42
